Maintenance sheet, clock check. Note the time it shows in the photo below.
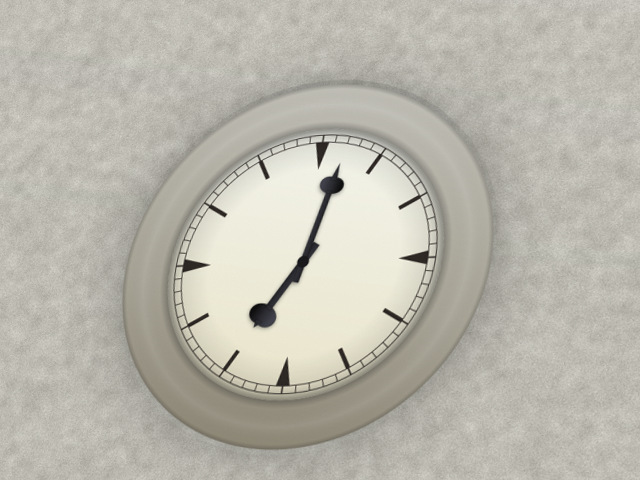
7:02
